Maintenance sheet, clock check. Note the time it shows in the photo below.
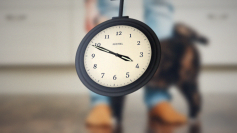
3:49
